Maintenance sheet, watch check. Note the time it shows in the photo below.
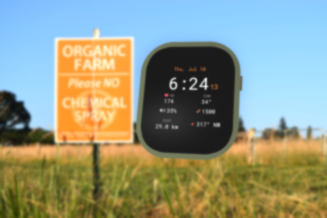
6:24
